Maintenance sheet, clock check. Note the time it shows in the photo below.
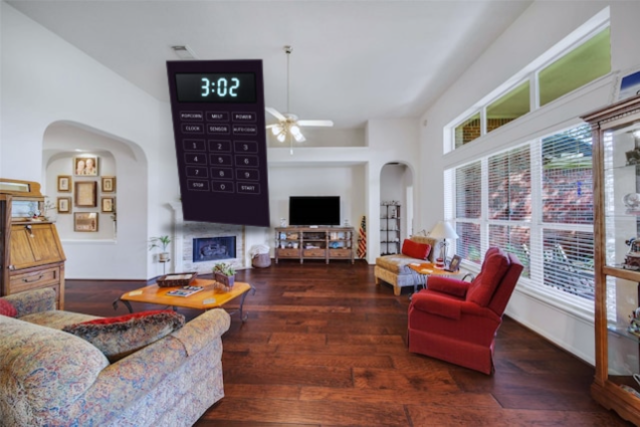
3:02
